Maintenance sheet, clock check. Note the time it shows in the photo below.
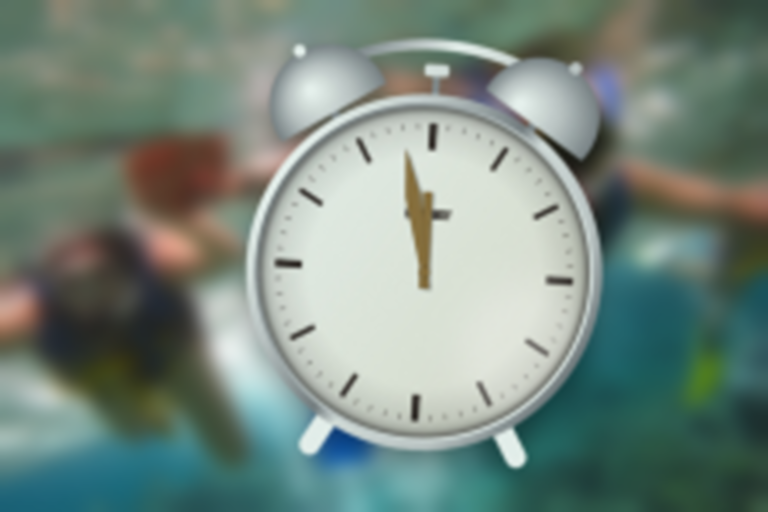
11:58
